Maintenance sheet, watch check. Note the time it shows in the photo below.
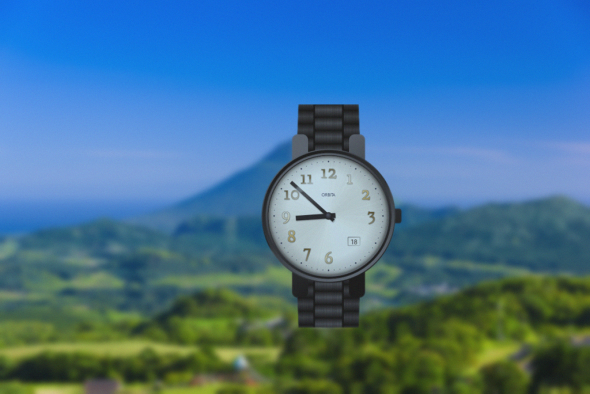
8:52
